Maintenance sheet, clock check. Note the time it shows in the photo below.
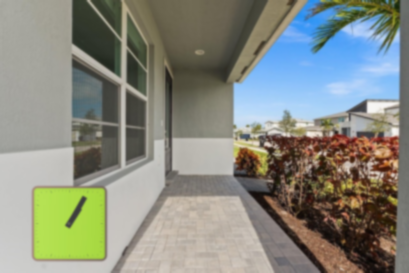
1:05
